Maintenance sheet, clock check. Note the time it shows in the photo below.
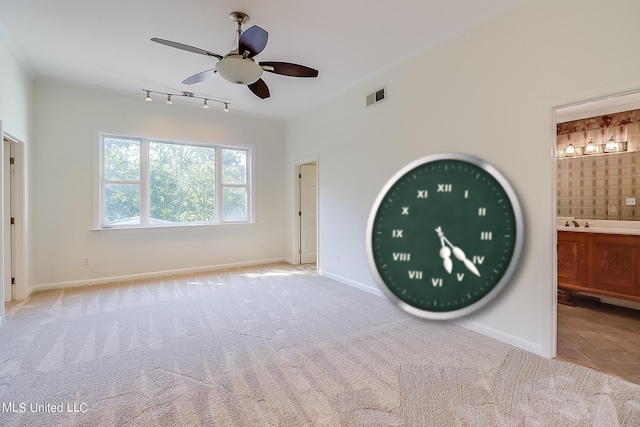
5:22
